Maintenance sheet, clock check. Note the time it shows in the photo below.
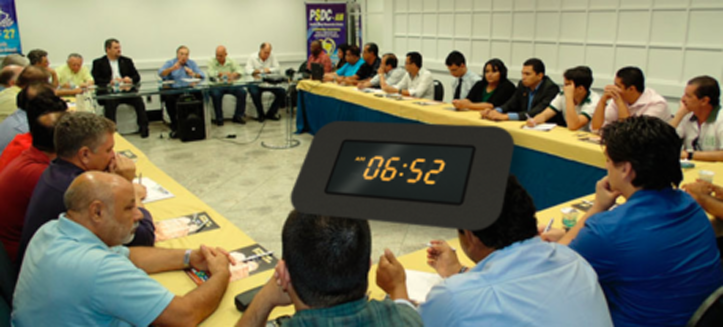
6:52
